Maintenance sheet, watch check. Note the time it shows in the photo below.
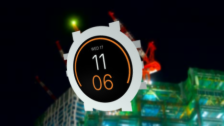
11:06
